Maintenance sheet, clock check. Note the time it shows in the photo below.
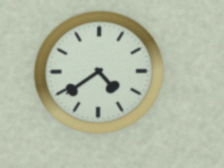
4:39
